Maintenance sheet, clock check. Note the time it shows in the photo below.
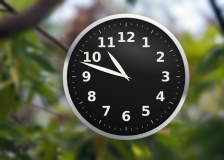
10:48
